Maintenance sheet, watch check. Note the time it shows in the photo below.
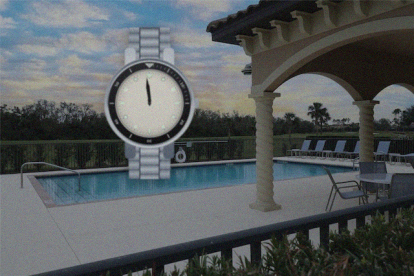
11:59
